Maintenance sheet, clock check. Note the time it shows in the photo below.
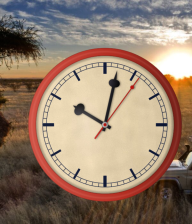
10:02:06
